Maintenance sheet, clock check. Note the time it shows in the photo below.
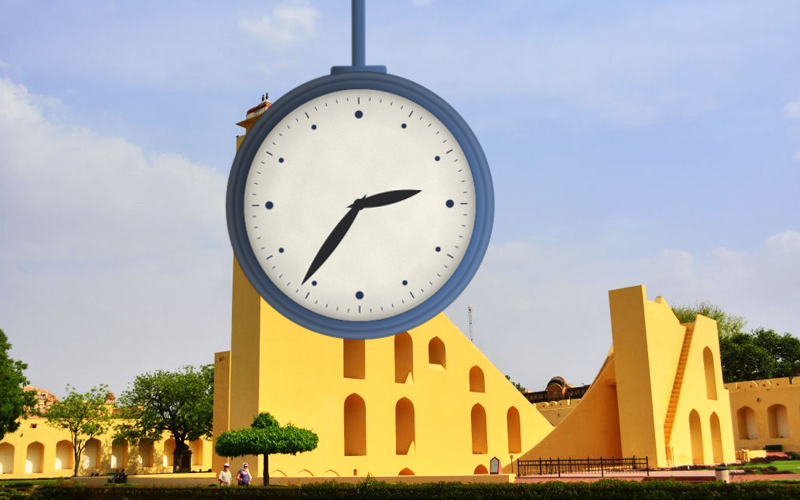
2:36
